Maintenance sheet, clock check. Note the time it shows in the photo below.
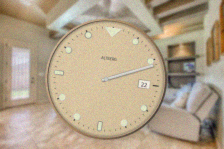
2:11
